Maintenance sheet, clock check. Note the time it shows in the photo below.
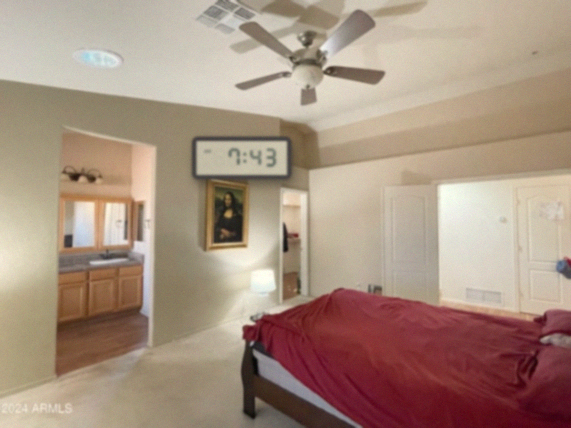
7:43
